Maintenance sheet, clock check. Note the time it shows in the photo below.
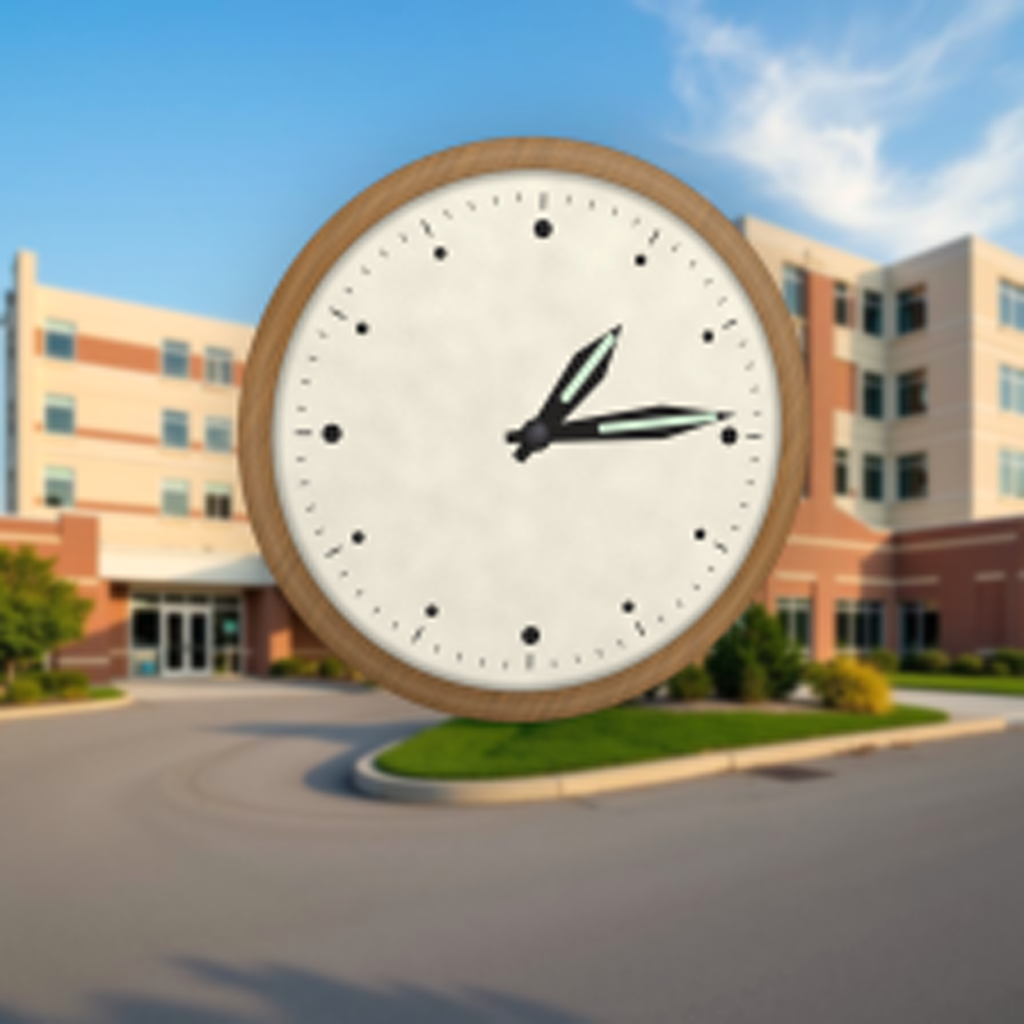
1:14
